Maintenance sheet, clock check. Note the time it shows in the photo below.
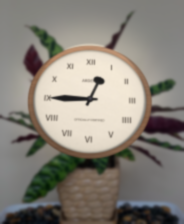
12:45
